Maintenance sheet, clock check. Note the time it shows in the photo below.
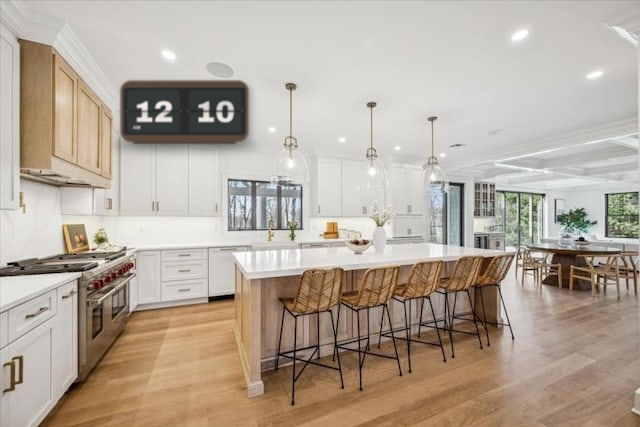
12:10
